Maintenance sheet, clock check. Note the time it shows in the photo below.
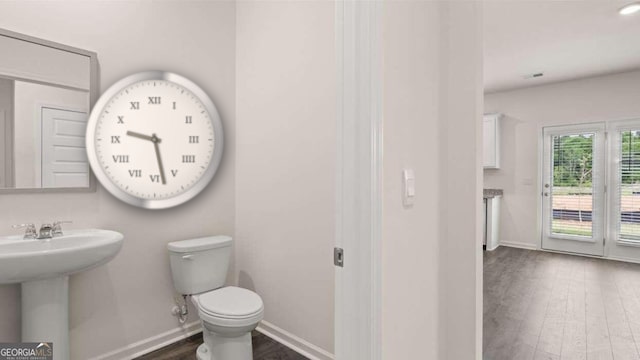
9:28
